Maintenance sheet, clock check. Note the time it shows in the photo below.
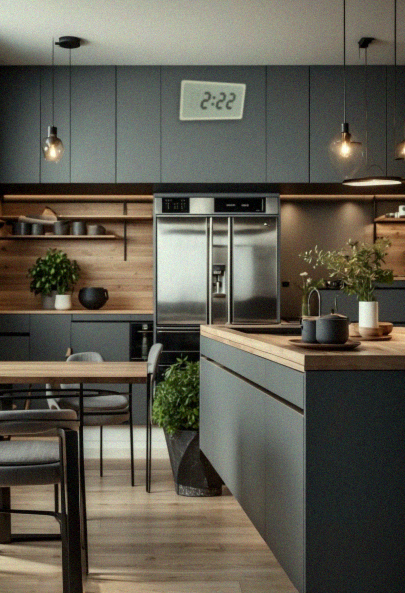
2:22
